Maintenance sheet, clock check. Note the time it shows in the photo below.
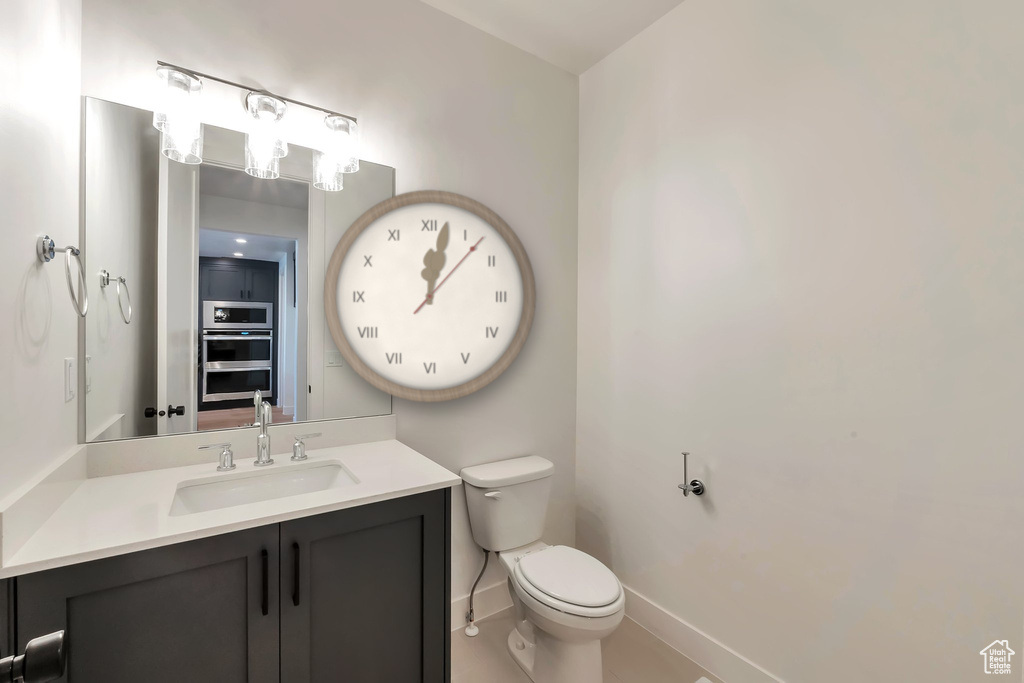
12:02:07
